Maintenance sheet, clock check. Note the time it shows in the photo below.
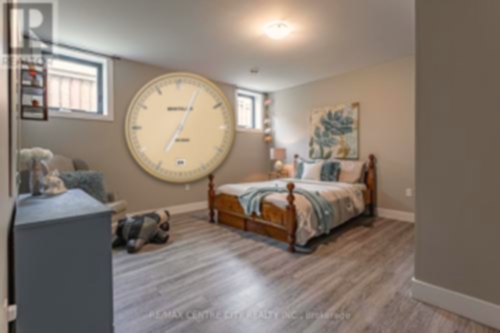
7:04
